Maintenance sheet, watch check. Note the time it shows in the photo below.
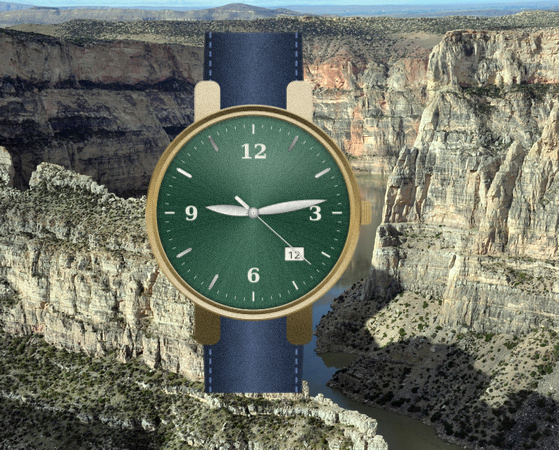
9:13:22
